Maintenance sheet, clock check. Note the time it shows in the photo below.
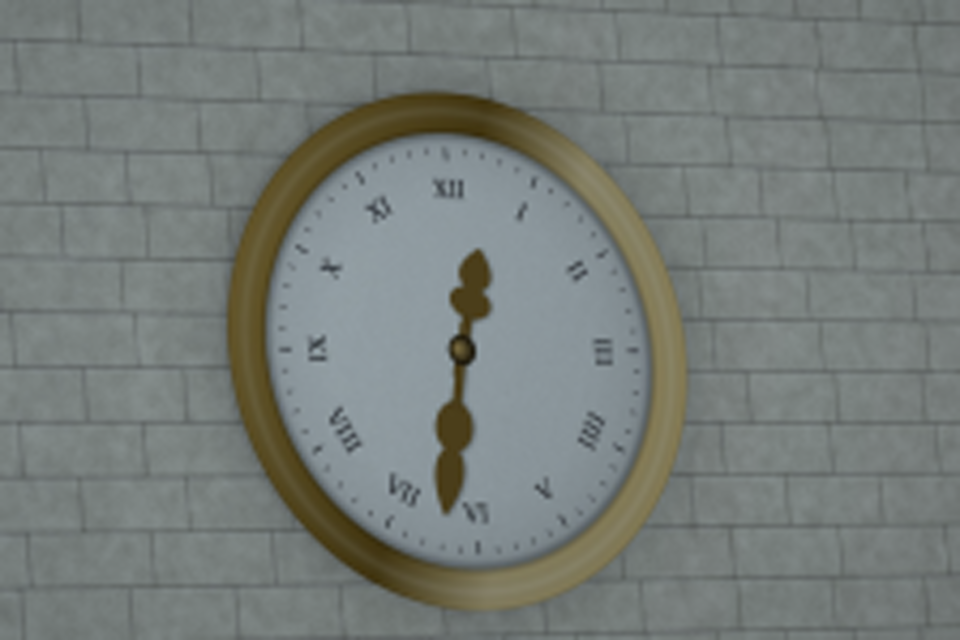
12:32
